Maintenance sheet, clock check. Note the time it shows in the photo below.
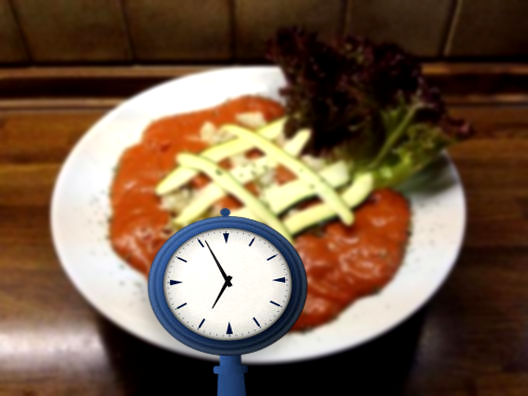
6:56
